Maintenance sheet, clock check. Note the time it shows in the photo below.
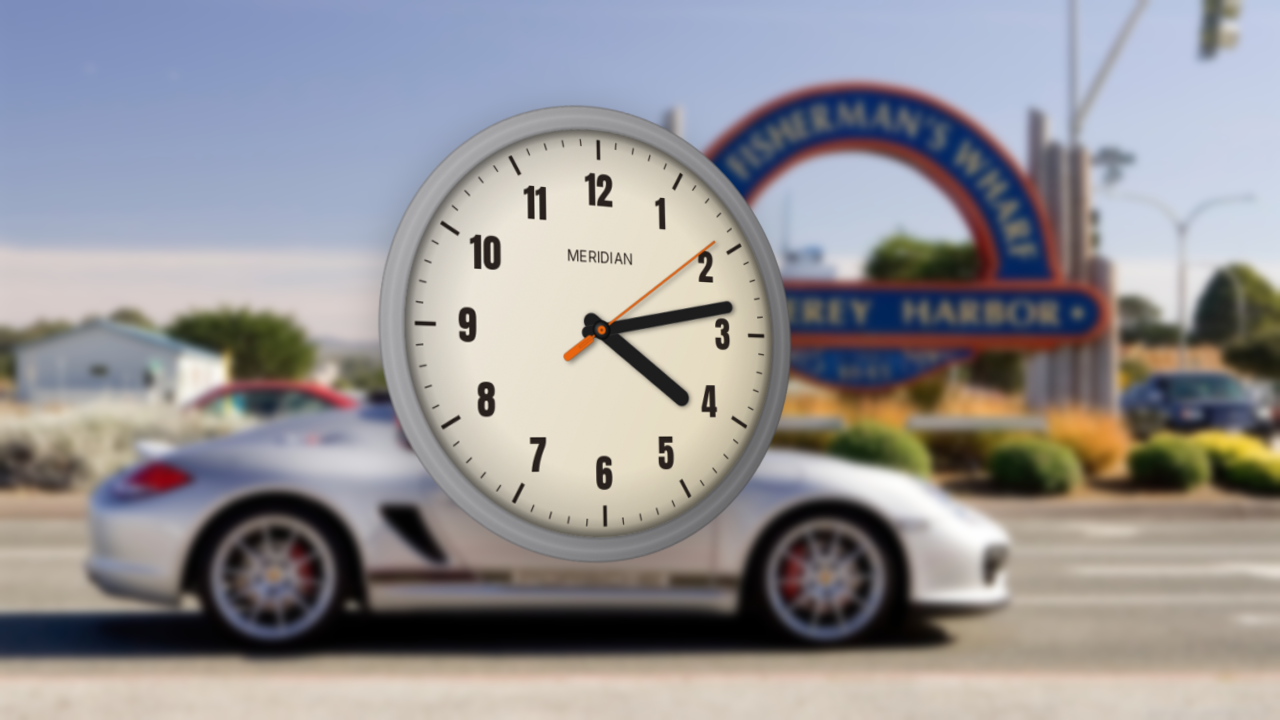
4:13:09
